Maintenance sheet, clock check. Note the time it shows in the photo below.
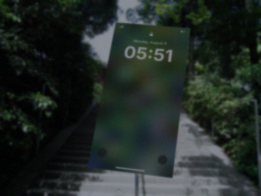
5:51
